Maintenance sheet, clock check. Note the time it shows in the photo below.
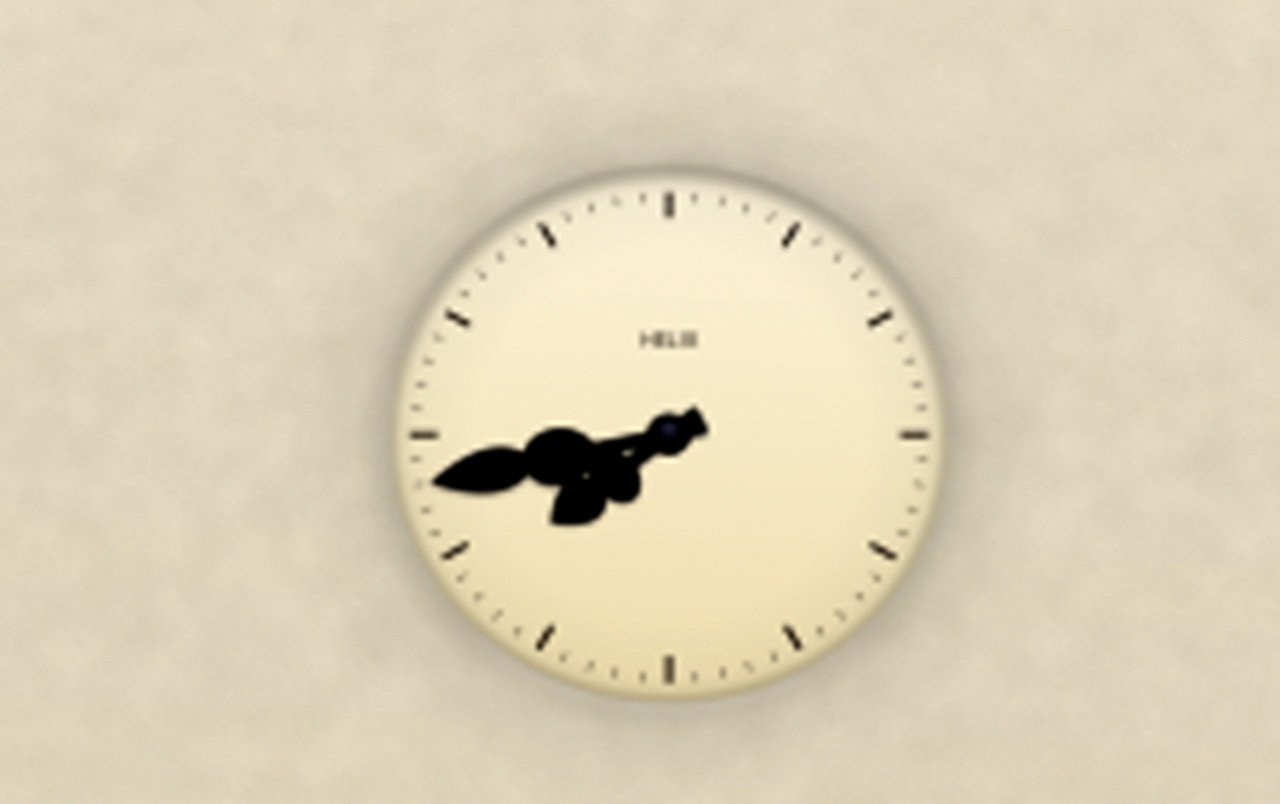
7:43
